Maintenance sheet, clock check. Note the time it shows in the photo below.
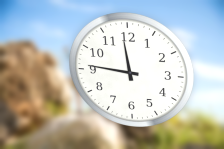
11:46
